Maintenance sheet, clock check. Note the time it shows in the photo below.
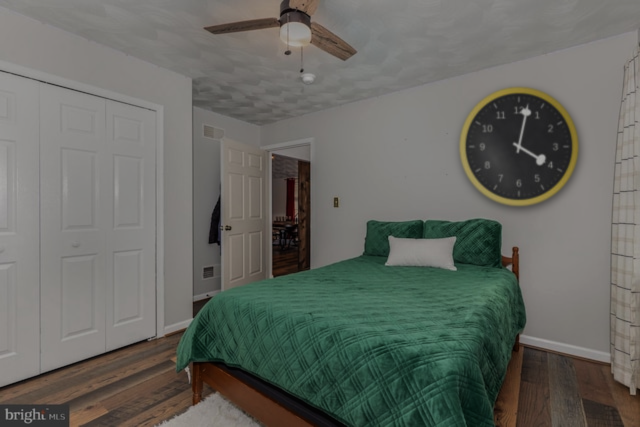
4:02
